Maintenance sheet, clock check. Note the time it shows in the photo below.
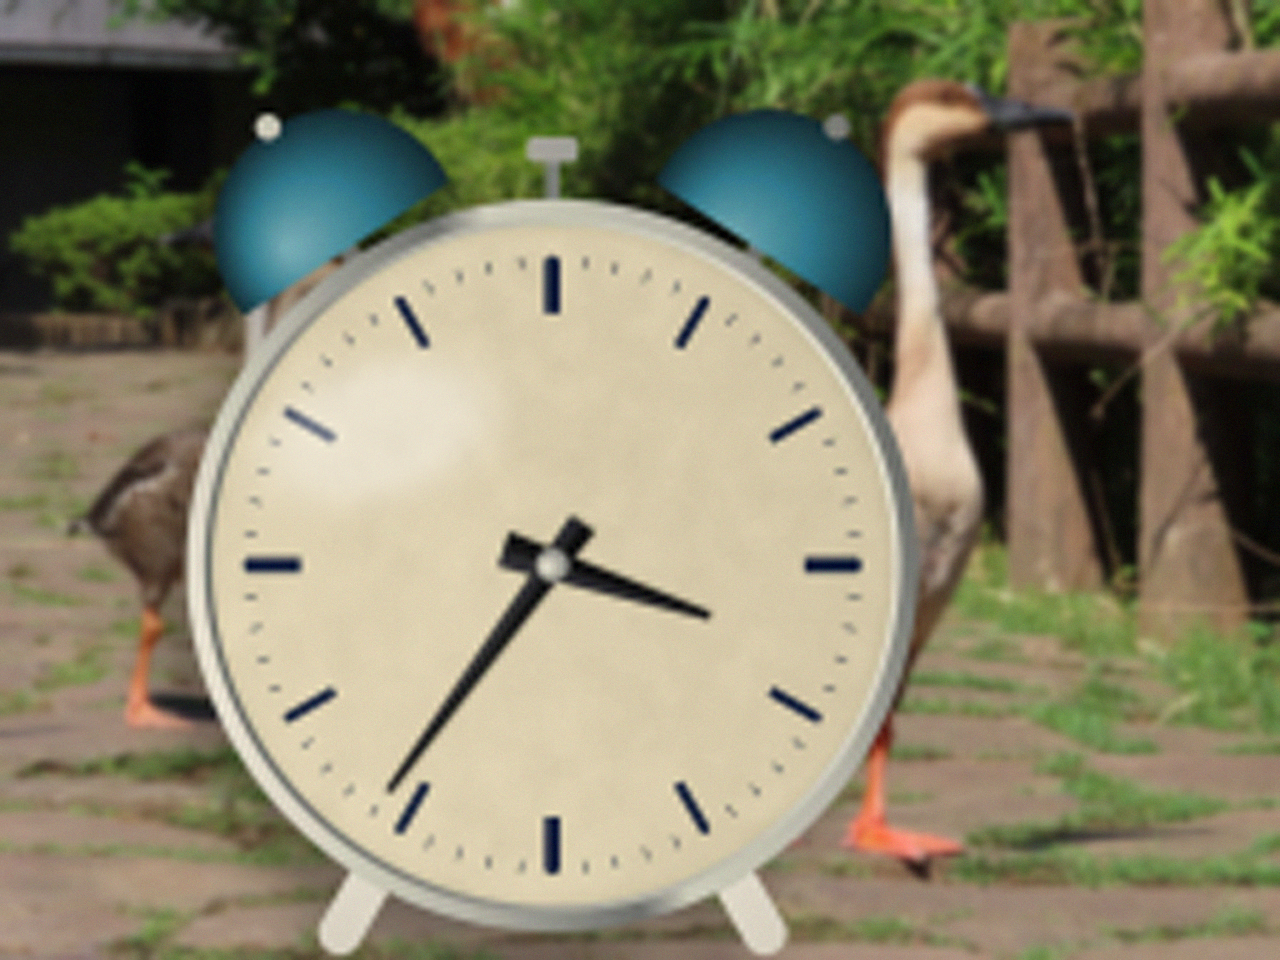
3:36
